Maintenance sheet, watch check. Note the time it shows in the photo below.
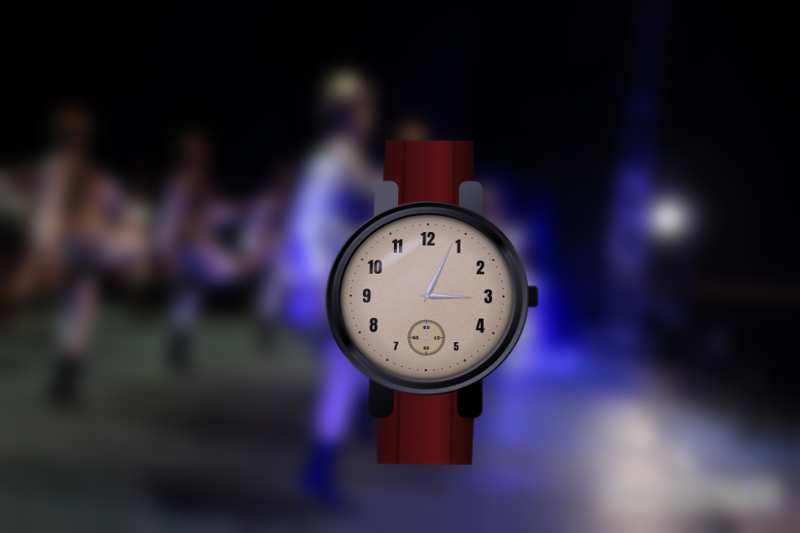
3:04
